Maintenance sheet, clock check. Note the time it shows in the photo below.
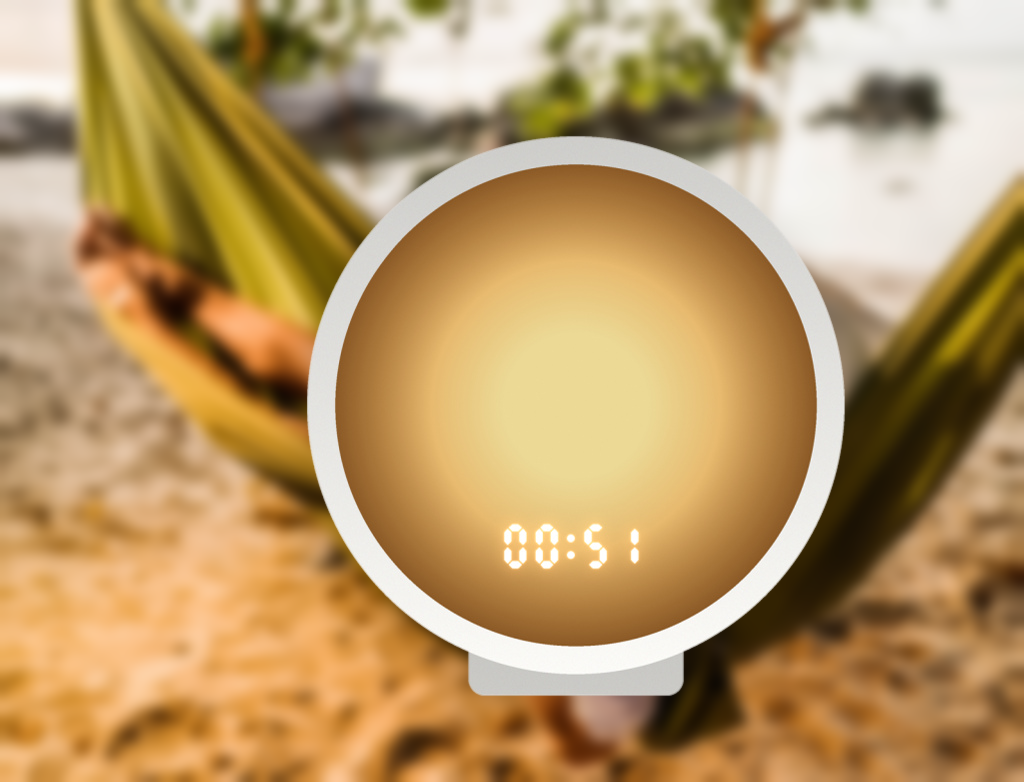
0:51
